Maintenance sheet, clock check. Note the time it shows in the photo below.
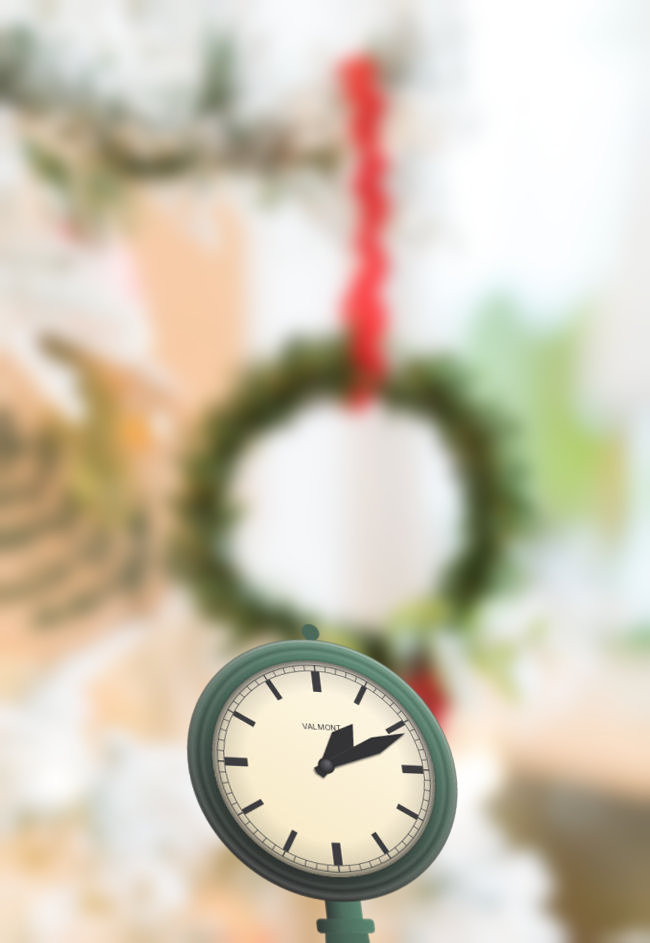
1:11
